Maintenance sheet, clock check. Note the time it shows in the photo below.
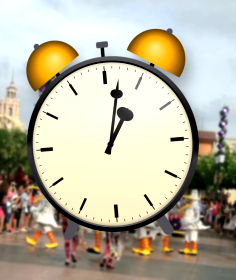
1:02
